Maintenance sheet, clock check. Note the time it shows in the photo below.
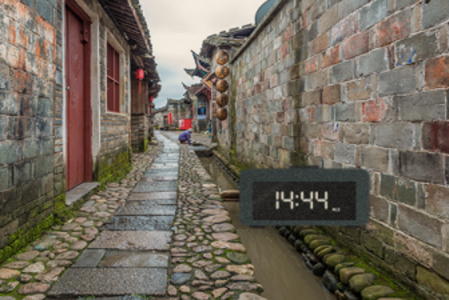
14:44
